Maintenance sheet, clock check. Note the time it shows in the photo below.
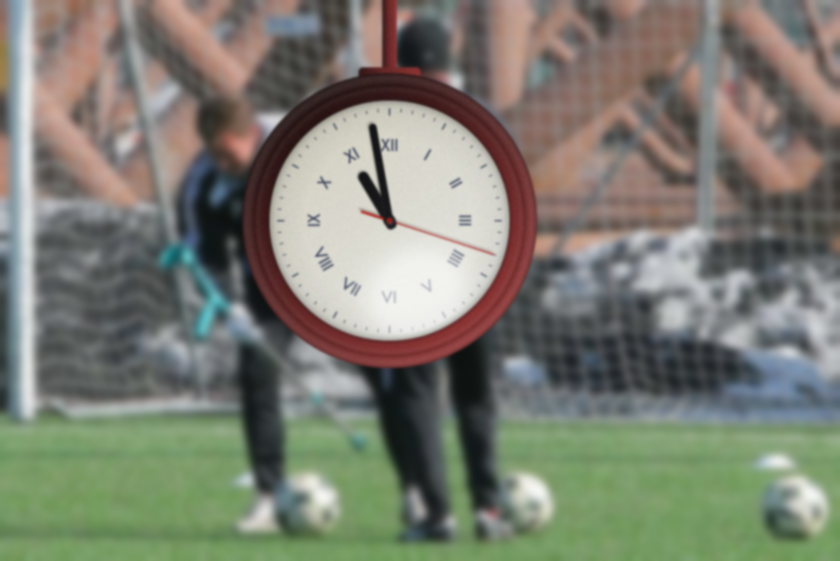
10:58:18
